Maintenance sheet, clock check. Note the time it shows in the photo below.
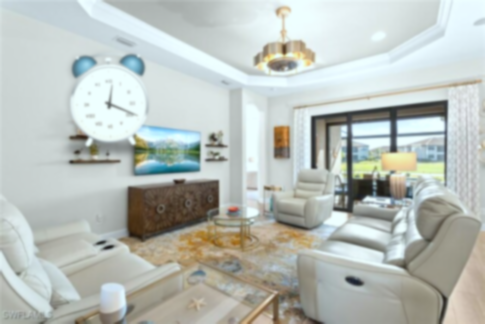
12:19
